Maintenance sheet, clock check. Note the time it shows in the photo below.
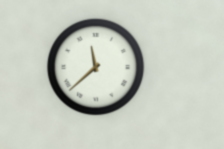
11:38
